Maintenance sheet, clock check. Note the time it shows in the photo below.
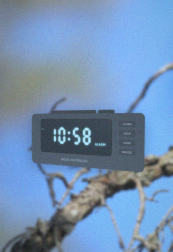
10:58
